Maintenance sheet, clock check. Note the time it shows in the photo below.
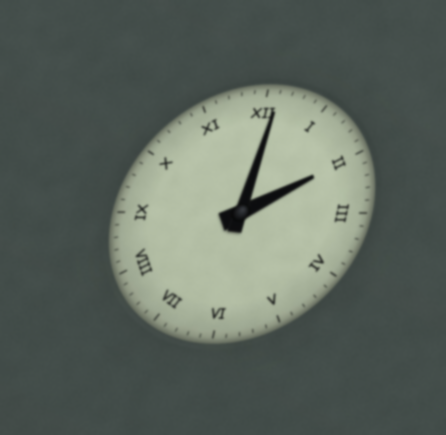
2:01
